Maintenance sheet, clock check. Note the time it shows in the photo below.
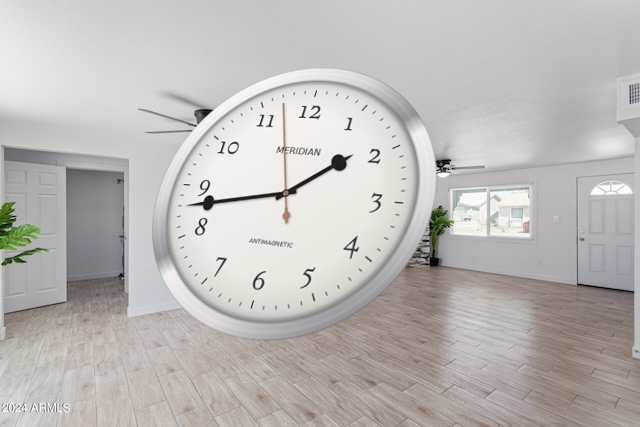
1:42:57
